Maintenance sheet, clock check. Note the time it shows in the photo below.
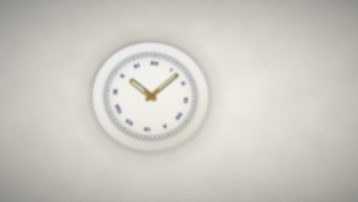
10:07
